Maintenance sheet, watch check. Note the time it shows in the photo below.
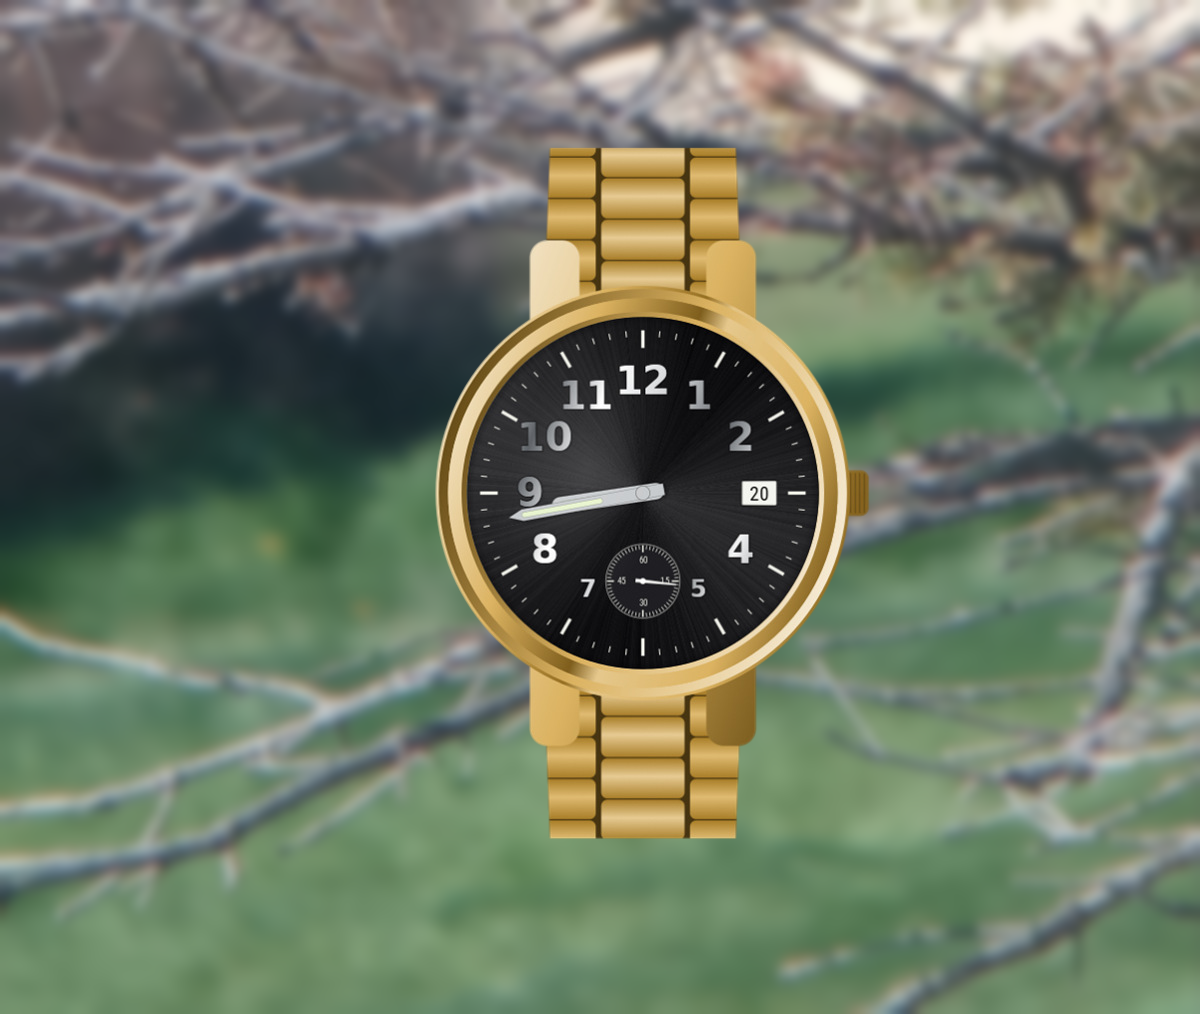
8:43:16
